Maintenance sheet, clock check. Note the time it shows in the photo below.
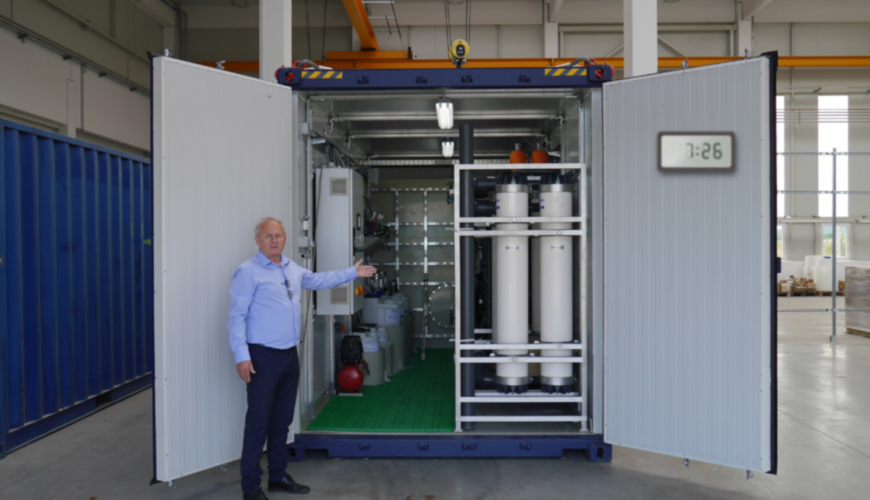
7:26
